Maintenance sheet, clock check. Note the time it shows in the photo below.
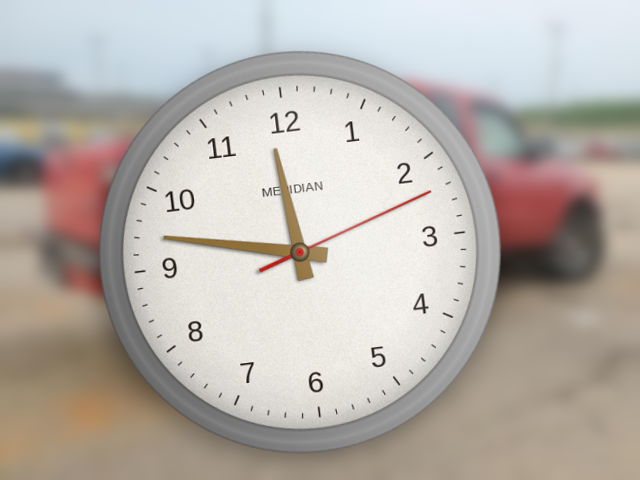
11:47:12
